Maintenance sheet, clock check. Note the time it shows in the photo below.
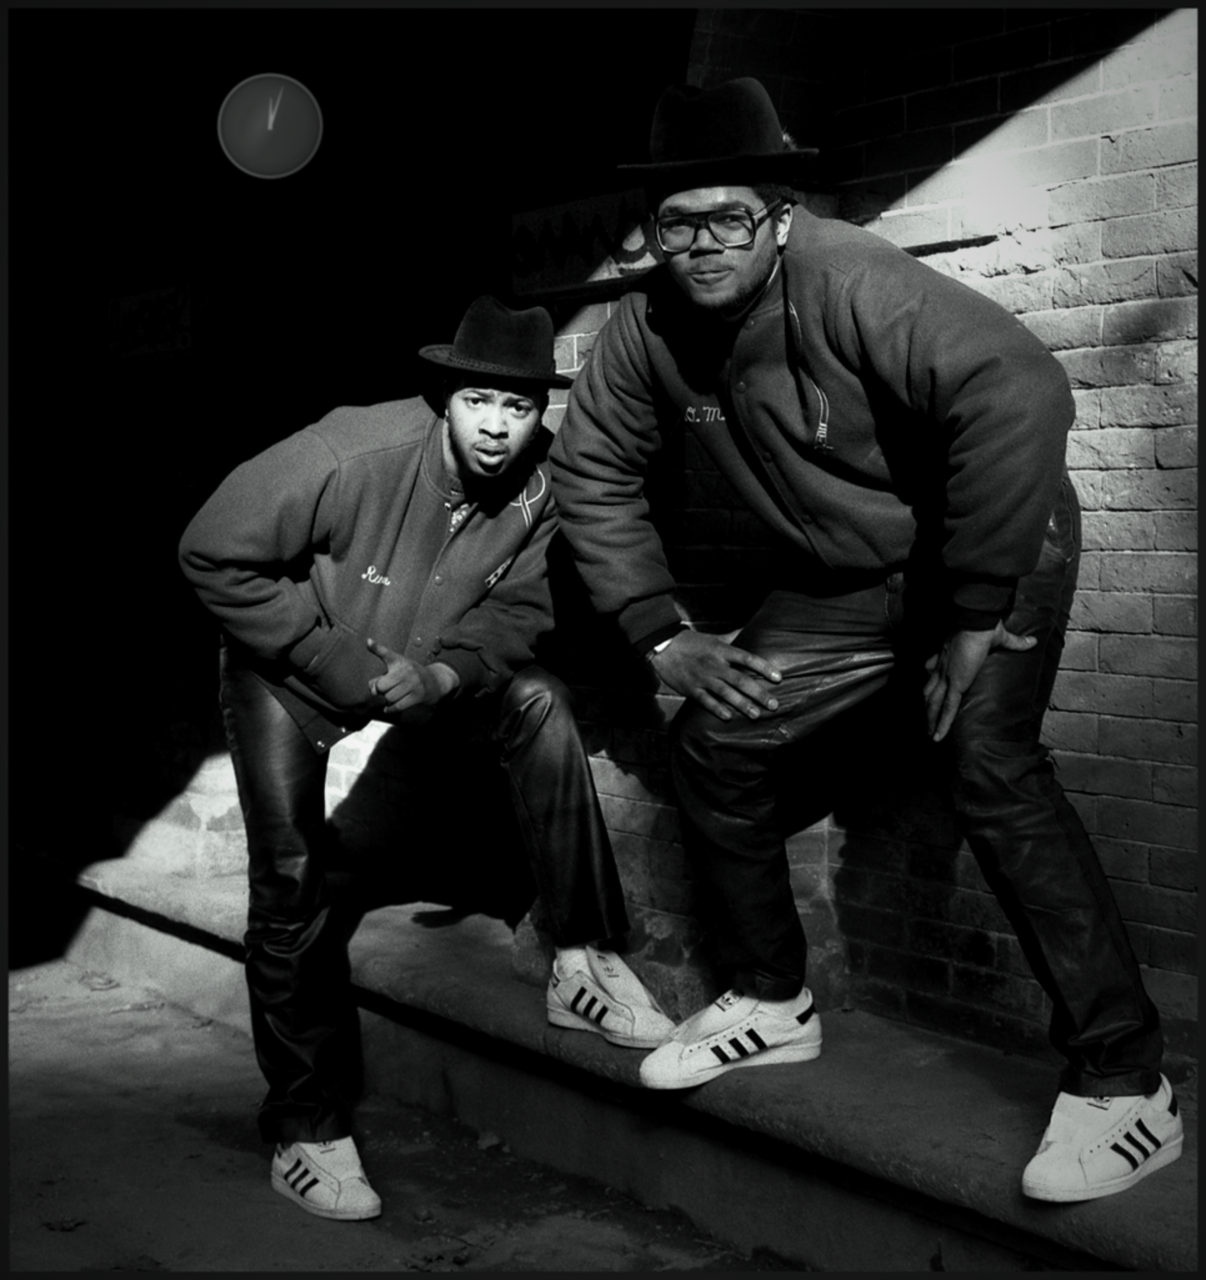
12:03
